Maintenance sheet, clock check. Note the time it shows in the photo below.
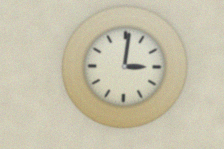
3:01
